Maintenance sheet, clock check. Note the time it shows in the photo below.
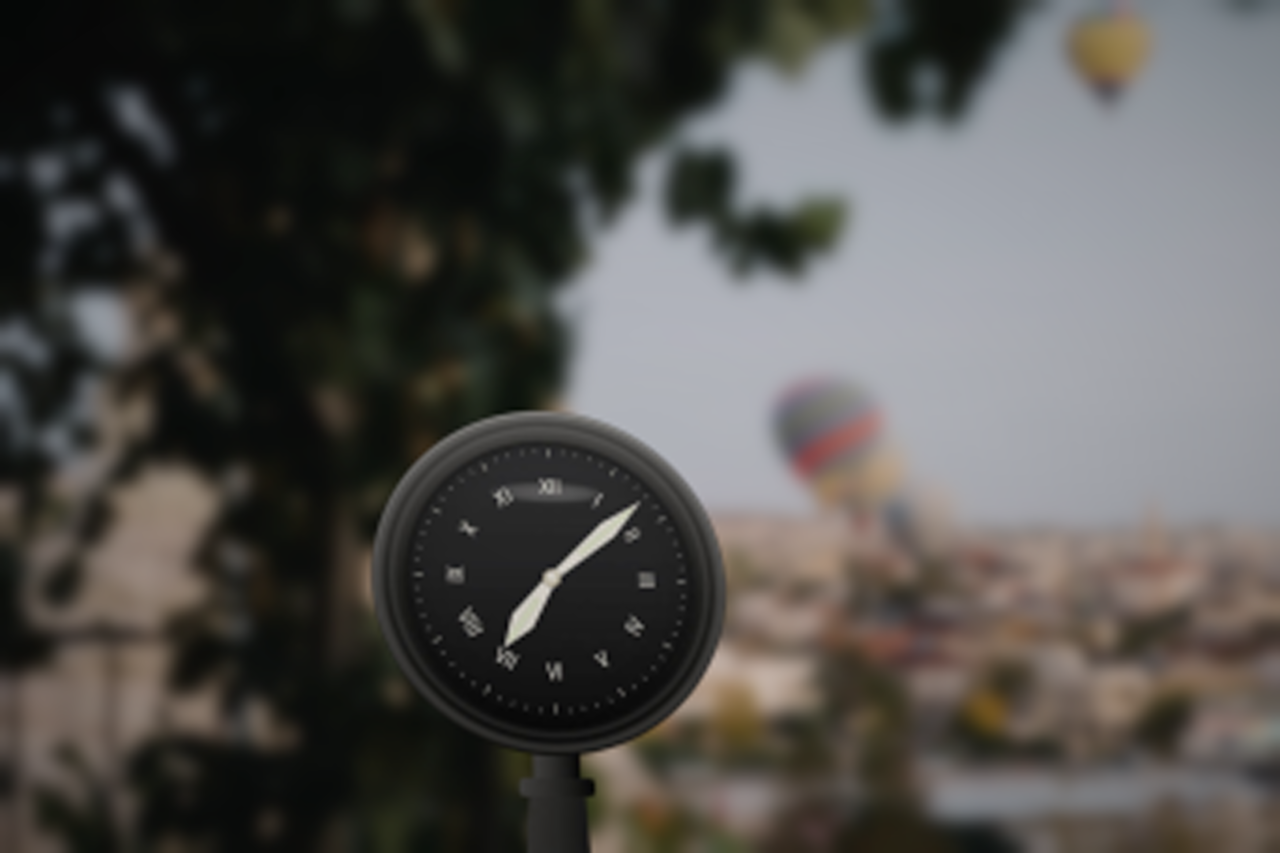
7:08
